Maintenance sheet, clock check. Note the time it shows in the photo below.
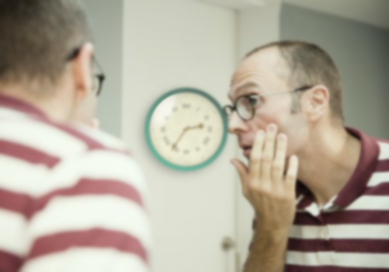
2:36
